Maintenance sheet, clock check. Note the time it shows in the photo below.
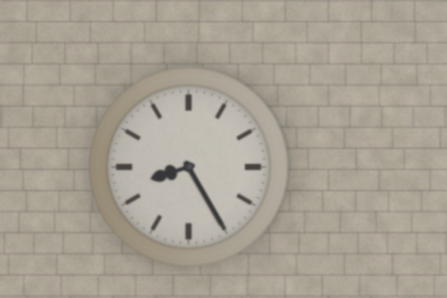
8:25
